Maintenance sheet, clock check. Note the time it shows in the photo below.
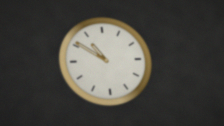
10:51
